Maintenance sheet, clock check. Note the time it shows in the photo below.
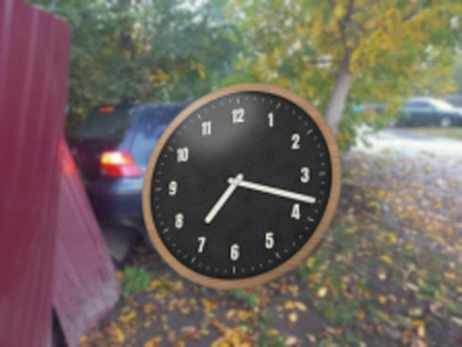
7:18
